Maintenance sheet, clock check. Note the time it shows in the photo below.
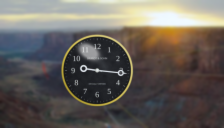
9:16
